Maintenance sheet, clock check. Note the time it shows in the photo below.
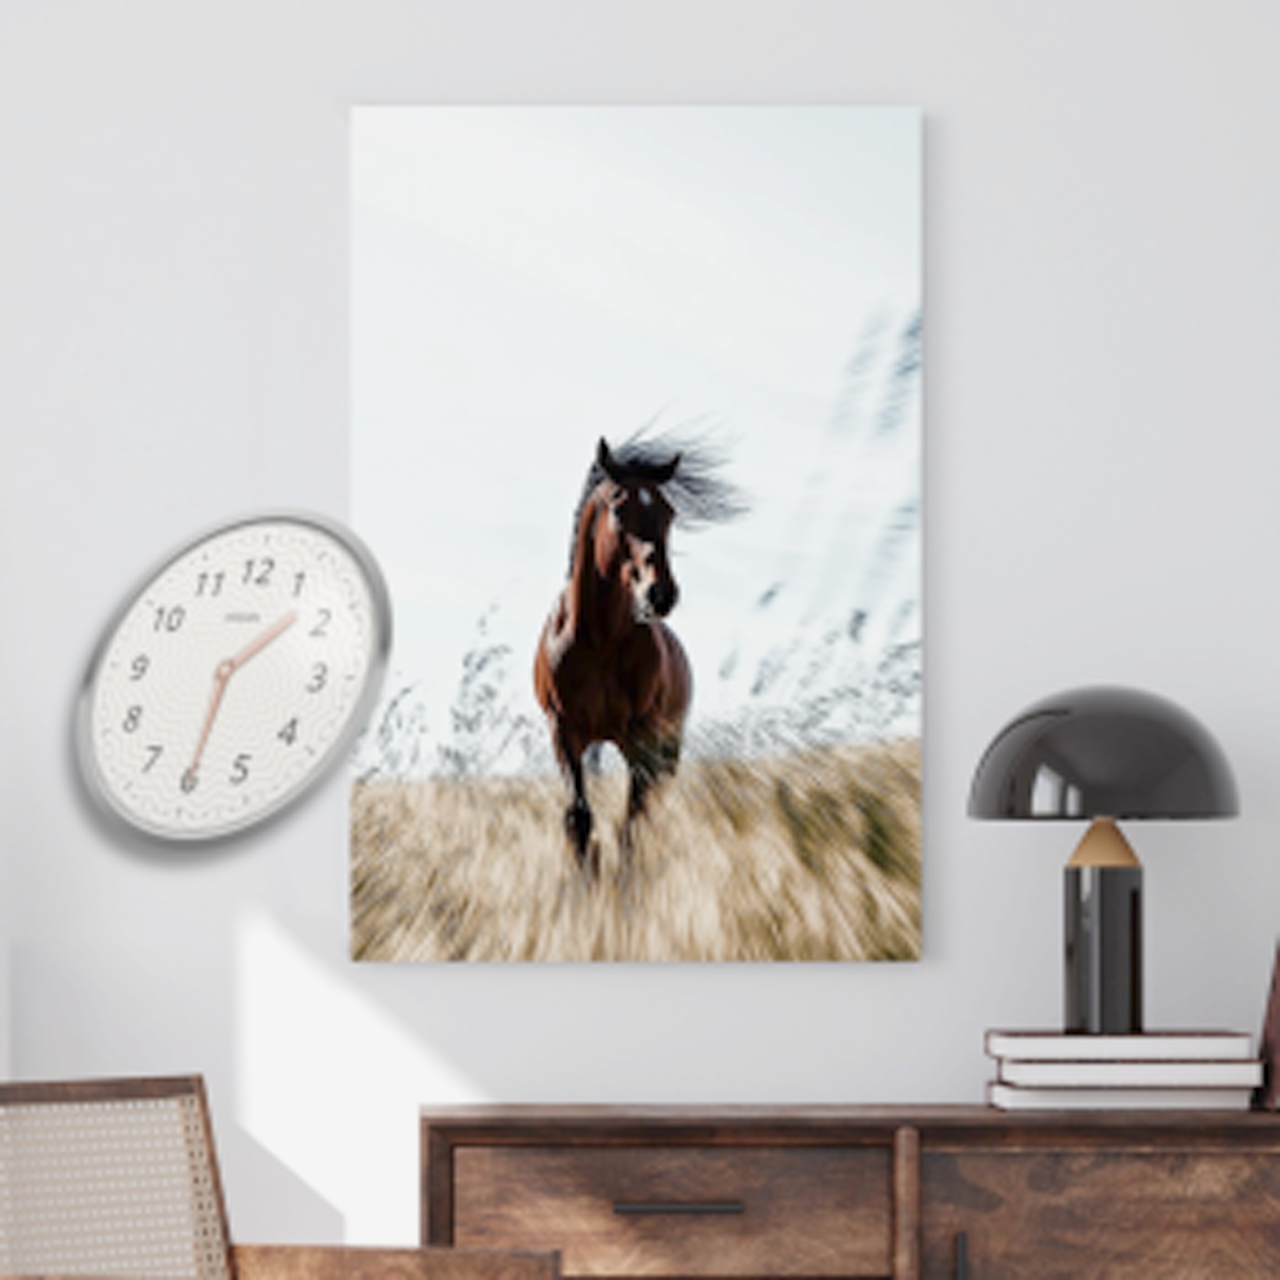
1:30
